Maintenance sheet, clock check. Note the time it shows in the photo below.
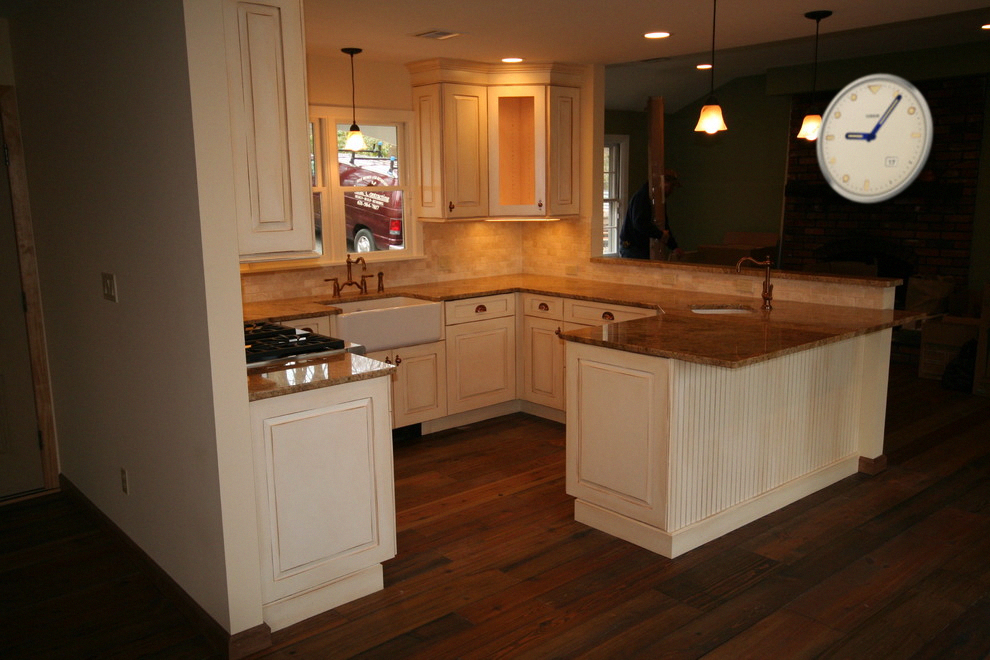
9:06
